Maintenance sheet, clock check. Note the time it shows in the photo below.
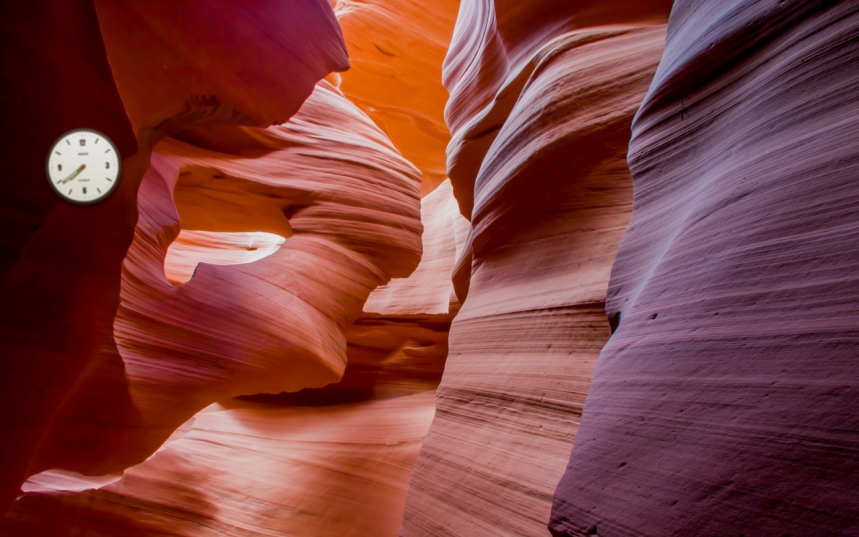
7:39
